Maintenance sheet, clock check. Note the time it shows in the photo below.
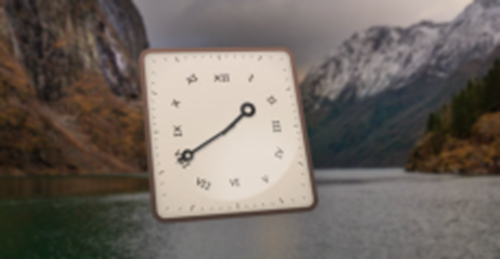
1:40
